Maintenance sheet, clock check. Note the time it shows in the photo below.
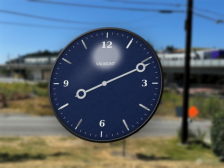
8:11
